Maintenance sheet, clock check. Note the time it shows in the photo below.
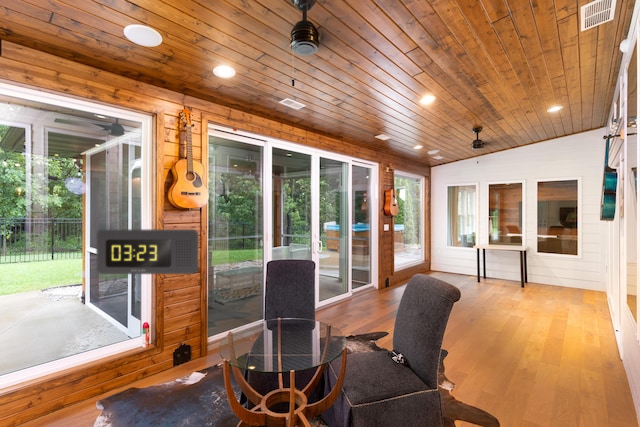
3:23
